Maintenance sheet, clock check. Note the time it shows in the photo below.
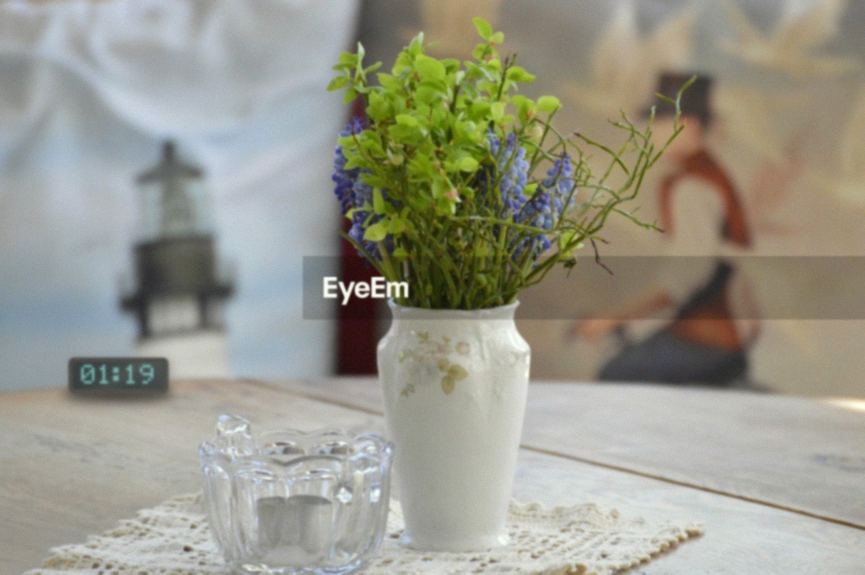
1:19
